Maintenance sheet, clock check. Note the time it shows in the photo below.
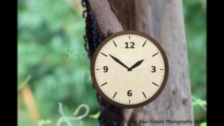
1:51
